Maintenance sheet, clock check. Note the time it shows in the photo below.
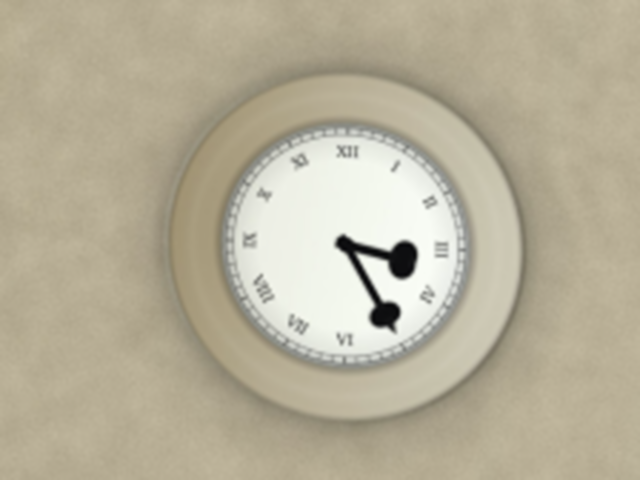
3:25
